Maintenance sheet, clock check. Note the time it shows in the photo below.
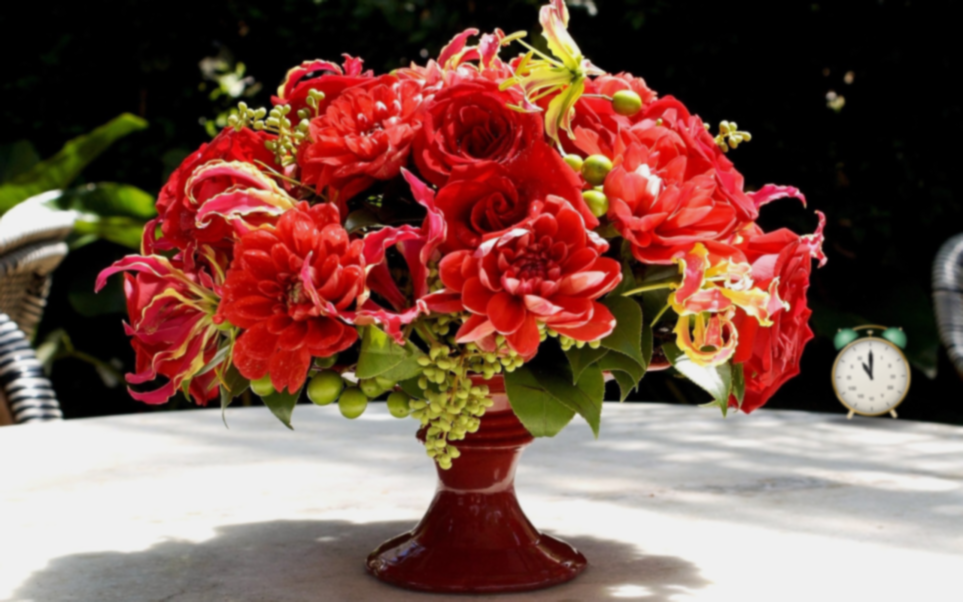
11:00
